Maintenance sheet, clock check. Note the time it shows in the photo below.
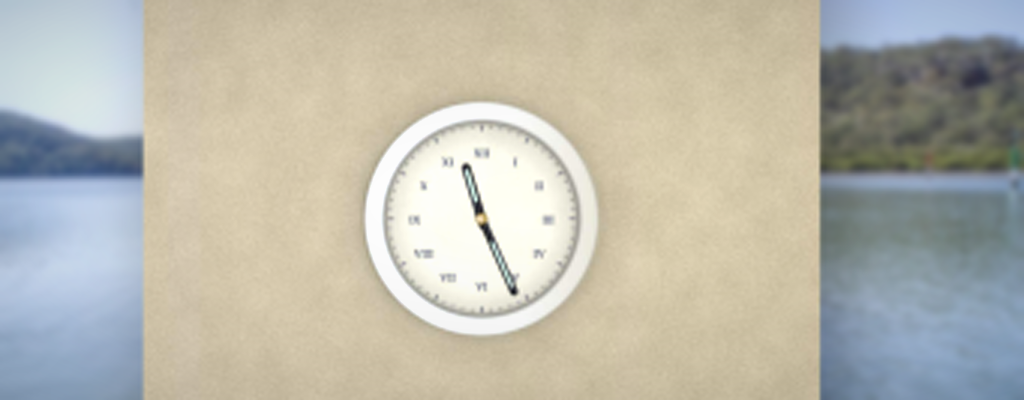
11:26
